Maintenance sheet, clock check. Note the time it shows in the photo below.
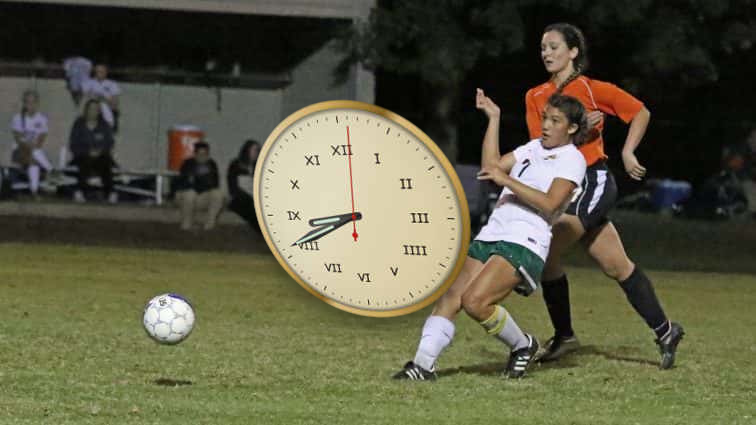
8:41:01
